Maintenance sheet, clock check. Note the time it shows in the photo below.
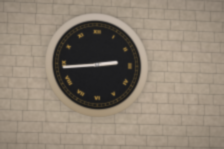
2:44
